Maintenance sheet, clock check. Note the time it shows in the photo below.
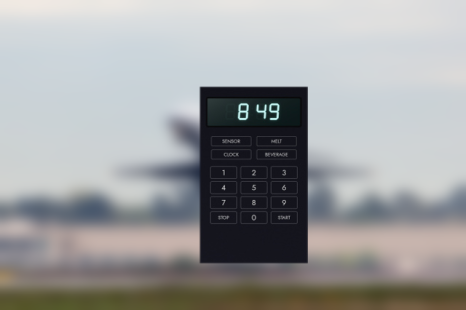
8:49
